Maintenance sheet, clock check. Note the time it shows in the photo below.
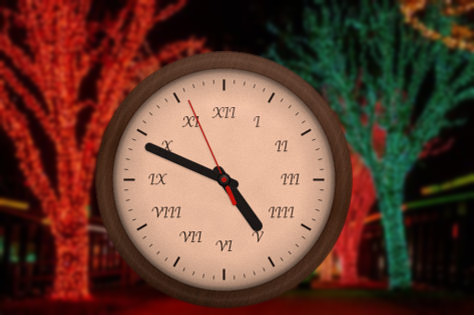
4:48:56
